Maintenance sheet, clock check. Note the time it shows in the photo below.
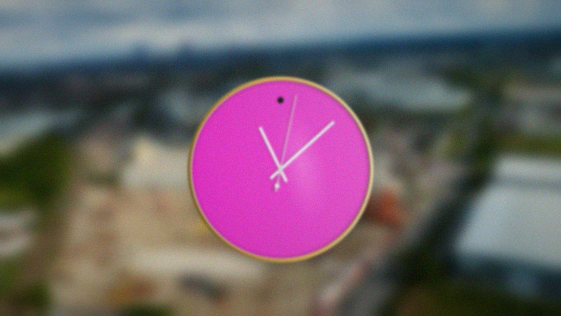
11:08:02
